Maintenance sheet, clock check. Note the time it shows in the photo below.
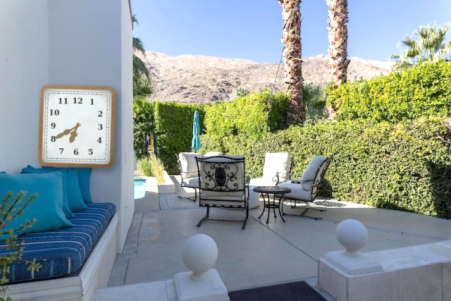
6:40
